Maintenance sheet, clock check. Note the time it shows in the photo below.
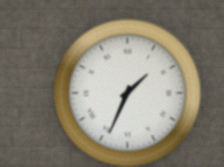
1:34
